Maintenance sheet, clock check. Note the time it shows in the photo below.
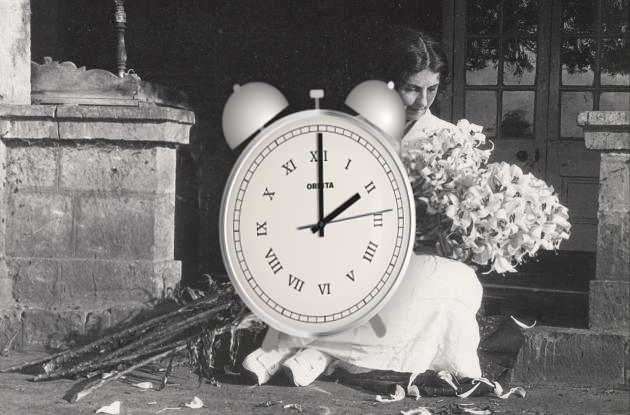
2:00:14
